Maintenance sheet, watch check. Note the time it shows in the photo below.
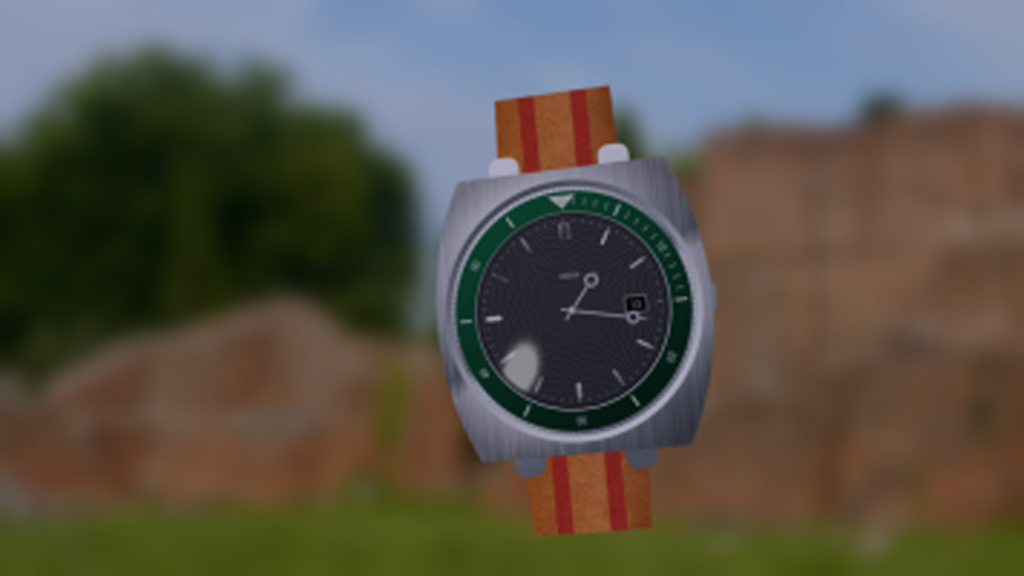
1:17
